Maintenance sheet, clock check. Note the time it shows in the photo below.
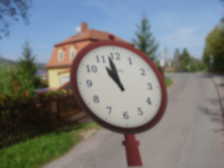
10:58
